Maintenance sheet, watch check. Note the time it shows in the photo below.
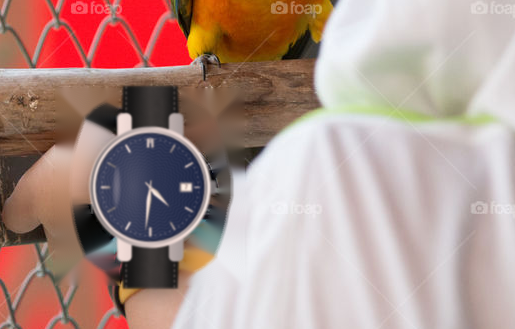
4:31
